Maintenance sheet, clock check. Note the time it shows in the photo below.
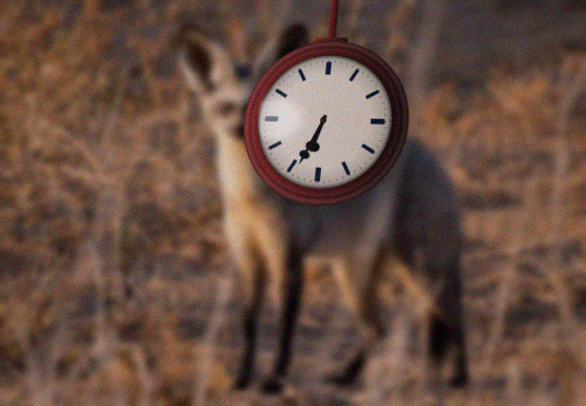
6:34
